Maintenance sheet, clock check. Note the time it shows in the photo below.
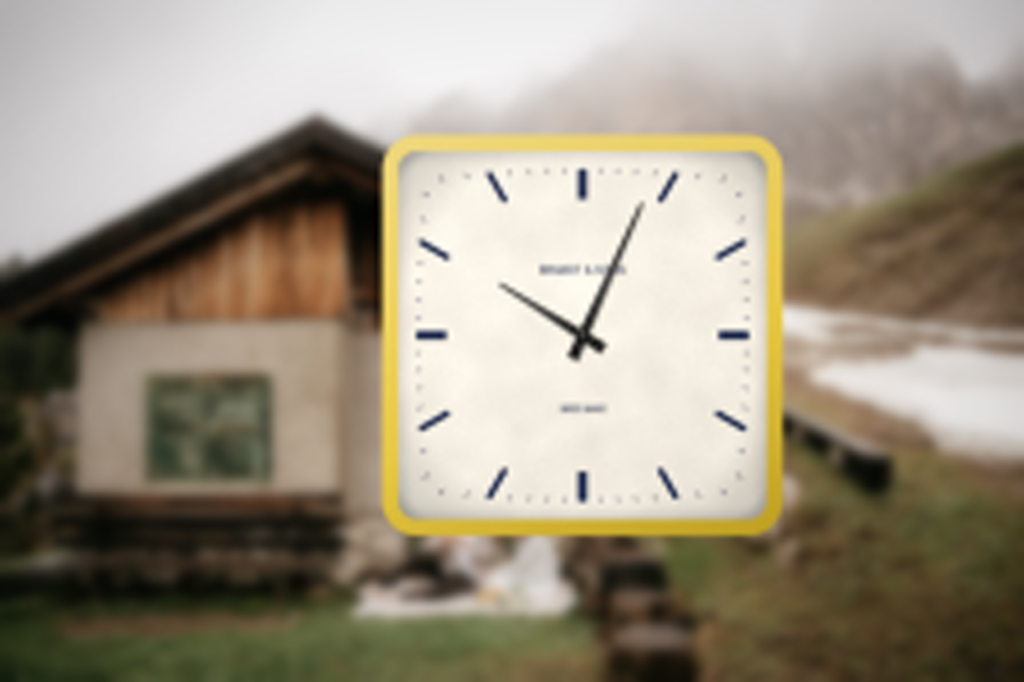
10:04
